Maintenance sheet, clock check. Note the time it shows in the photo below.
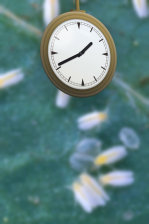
1:41
